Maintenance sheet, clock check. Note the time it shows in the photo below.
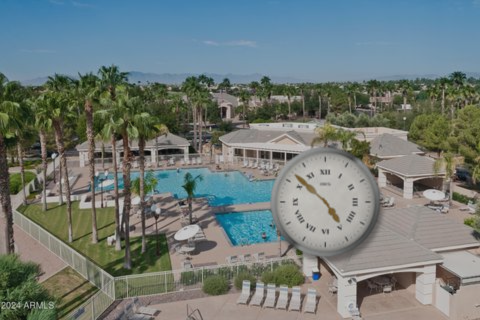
4:52
